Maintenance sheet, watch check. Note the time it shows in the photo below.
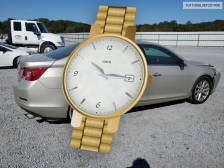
10:15
